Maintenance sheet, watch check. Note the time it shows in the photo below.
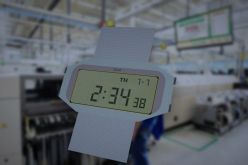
2:34:38
